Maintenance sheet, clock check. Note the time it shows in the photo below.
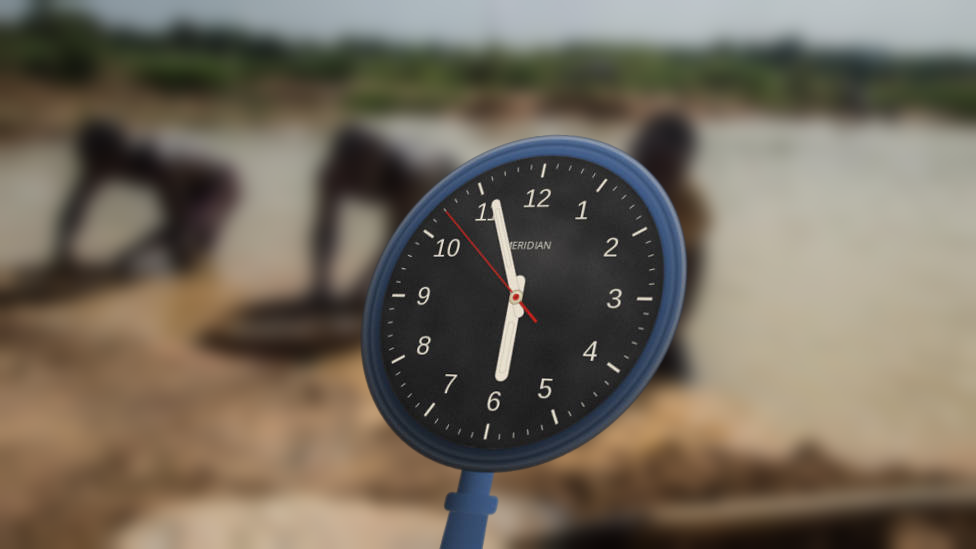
5:55:52
